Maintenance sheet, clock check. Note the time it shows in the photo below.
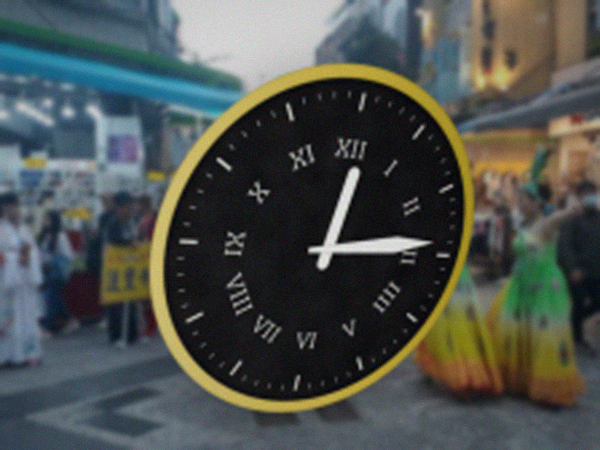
12:14
